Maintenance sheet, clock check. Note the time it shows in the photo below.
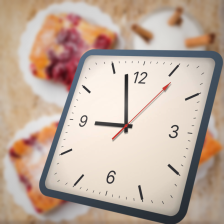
8:57:06
